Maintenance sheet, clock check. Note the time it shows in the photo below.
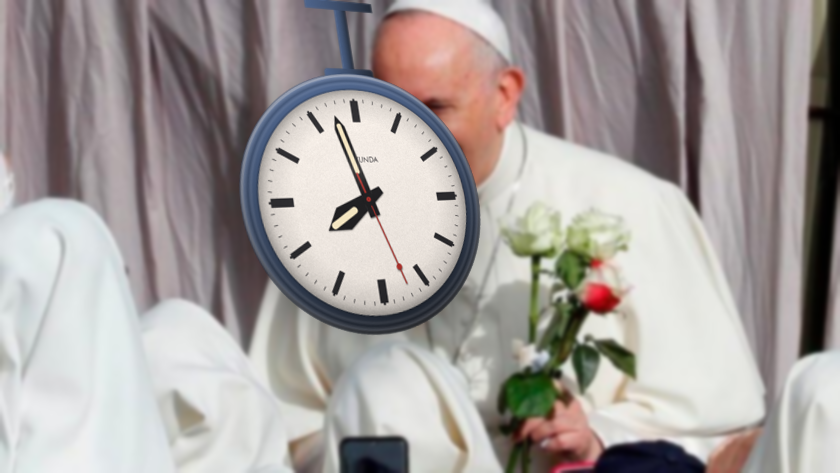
7:57:27
